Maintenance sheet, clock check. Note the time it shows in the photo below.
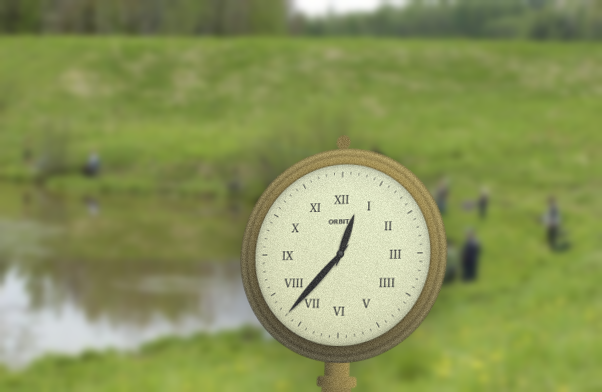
12:37
